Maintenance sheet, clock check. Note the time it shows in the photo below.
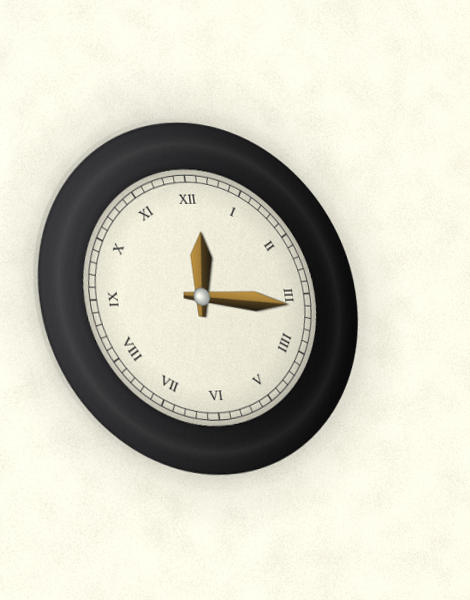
12:16
